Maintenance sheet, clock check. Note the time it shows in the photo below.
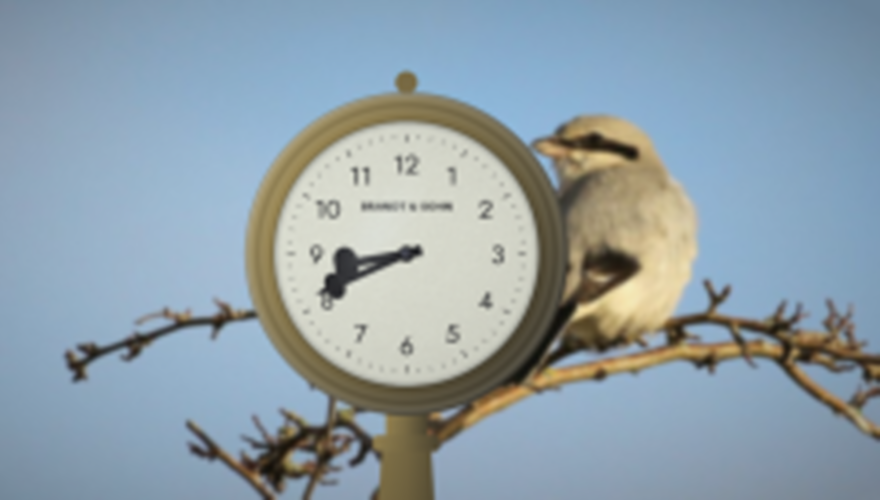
8:41
